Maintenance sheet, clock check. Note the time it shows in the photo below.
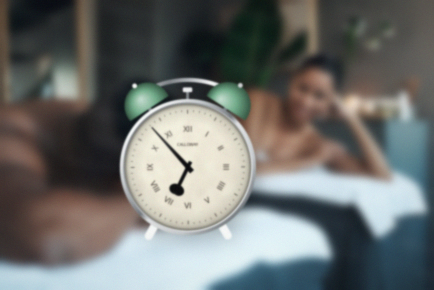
6:53
